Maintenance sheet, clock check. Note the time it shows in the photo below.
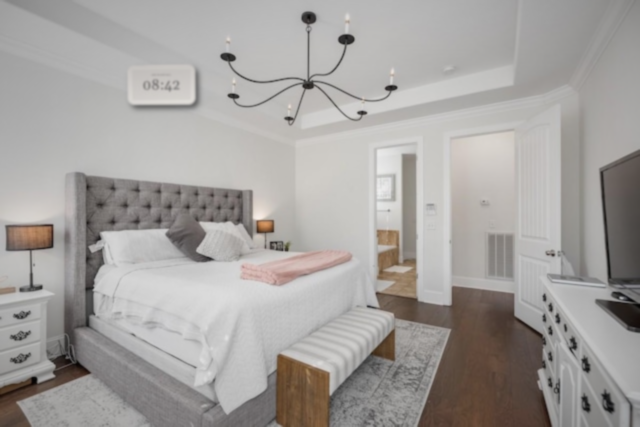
8:42
